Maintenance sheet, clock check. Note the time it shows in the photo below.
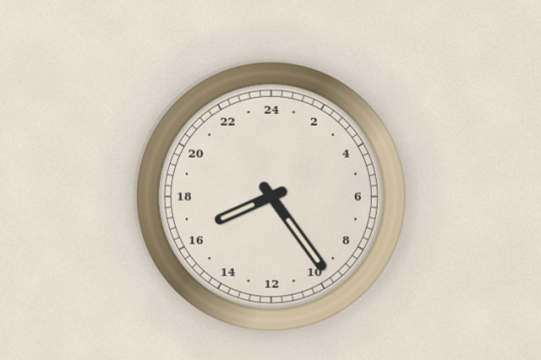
16:24
